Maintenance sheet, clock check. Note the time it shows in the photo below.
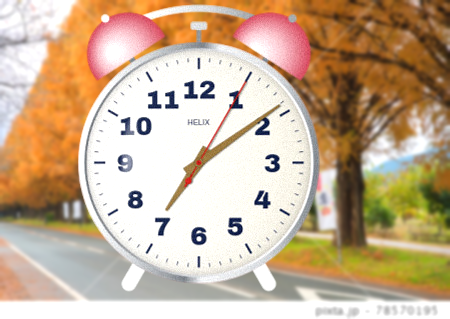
7:09:05
